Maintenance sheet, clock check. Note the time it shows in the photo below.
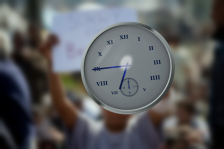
6:45
